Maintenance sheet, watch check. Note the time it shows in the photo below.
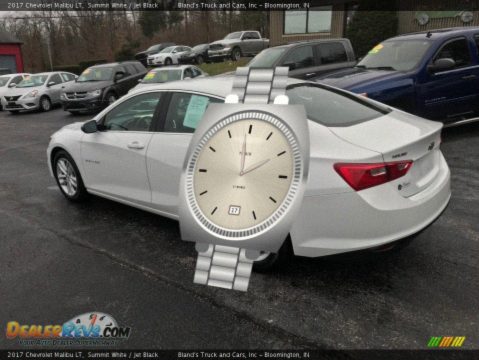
1:59
